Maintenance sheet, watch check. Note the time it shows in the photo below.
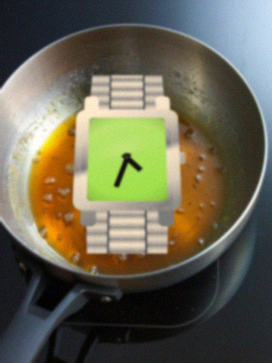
4:33
